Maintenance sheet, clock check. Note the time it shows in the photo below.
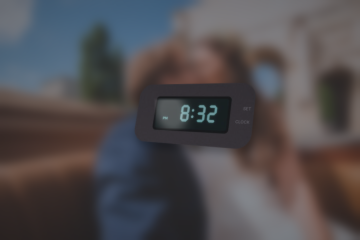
8:32
